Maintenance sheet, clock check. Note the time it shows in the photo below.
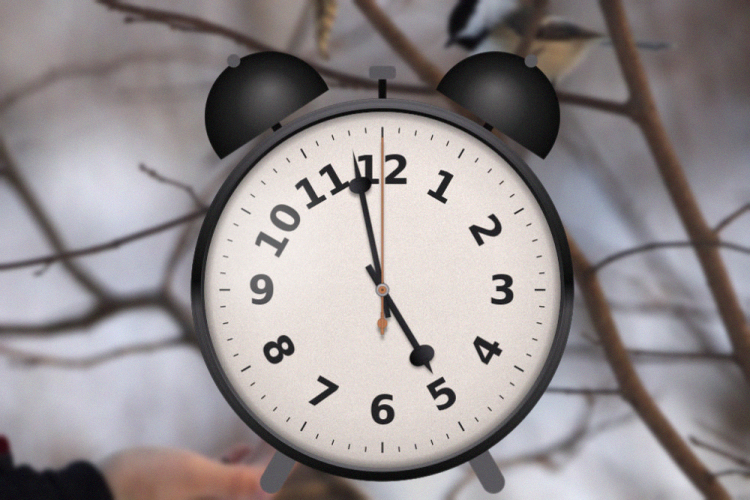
4:58:00
